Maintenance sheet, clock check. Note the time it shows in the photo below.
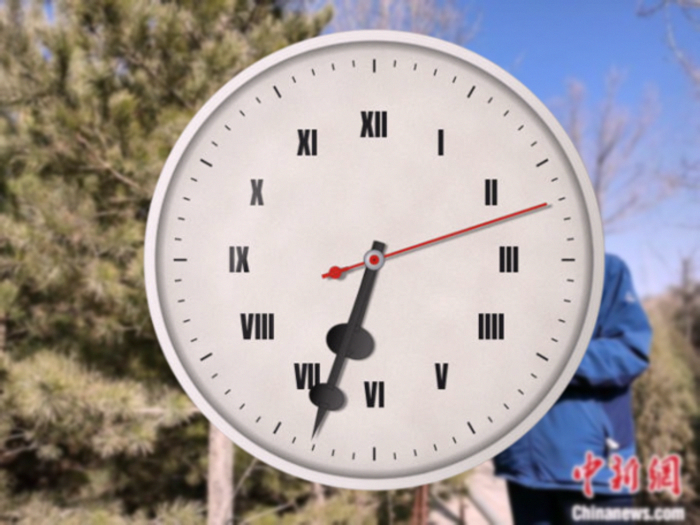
6:33:12
